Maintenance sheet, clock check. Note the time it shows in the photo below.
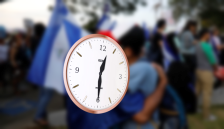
12:30
